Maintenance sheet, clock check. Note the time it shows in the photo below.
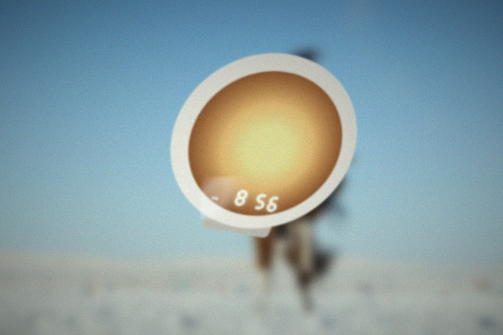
8:56
